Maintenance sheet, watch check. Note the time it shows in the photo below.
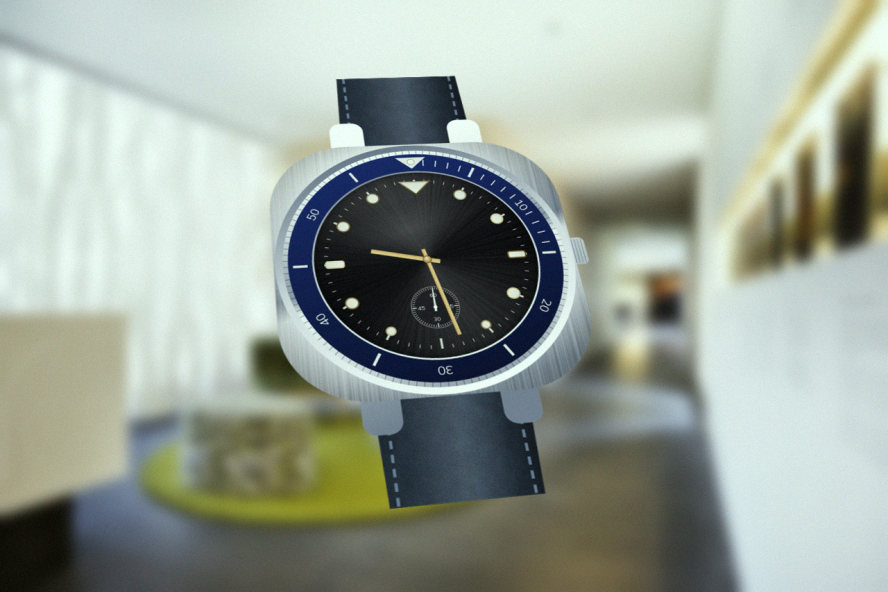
9:28
